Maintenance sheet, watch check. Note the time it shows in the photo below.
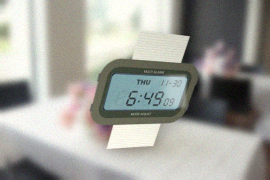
6:49:09
